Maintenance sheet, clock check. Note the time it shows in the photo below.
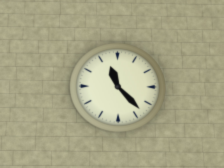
11:23
